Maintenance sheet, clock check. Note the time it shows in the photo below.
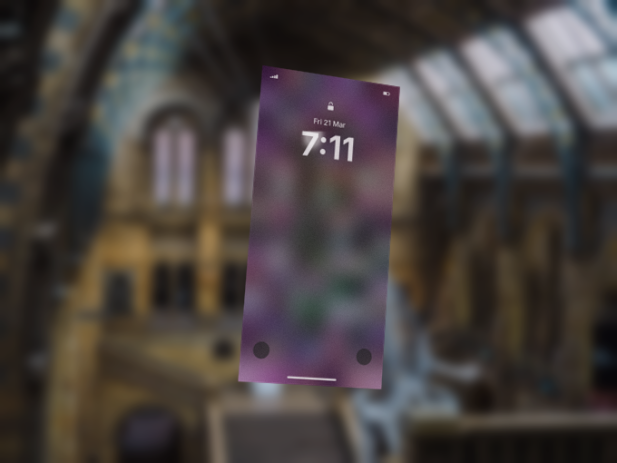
7:11
